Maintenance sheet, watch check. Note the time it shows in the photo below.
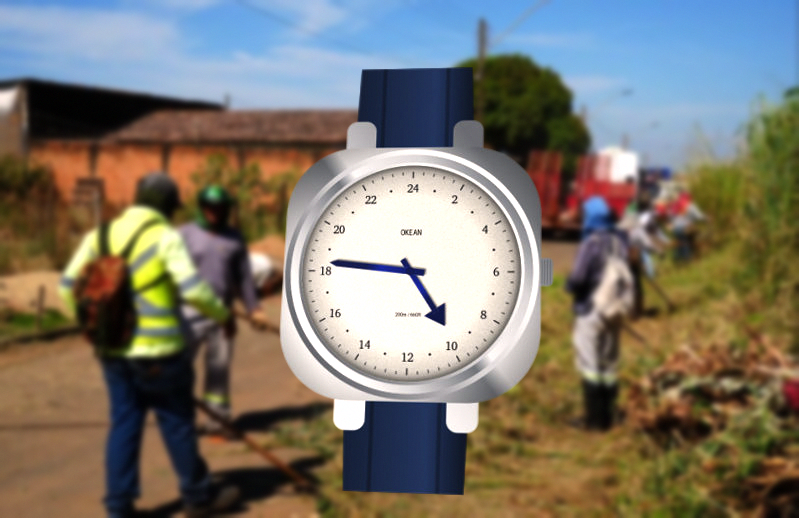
9:46
